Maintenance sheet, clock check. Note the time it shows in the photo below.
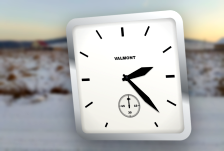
2:23
